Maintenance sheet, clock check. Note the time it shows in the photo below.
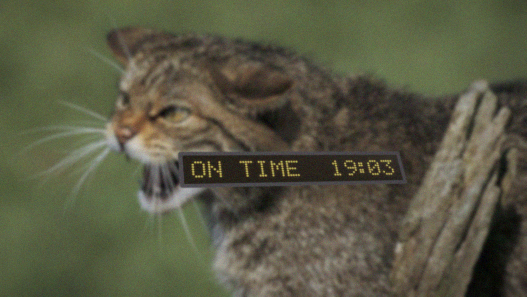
19:03
